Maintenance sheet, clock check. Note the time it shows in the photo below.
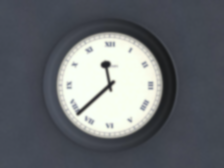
11:38
